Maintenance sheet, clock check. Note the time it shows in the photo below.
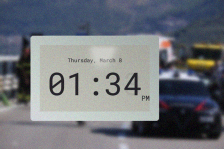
1:34
